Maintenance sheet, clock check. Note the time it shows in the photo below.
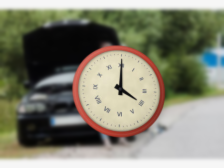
4:00
